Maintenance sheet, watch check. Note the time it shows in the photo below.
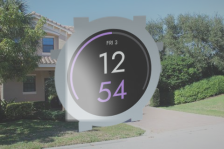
12:54
